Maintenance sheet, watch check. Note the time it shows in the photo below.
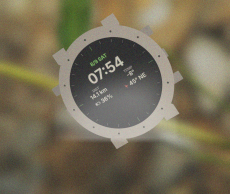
7:54
